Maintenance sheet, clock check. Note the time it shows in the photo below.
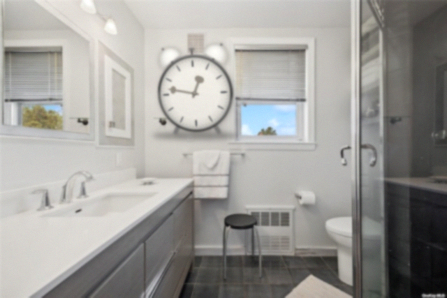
12:47
